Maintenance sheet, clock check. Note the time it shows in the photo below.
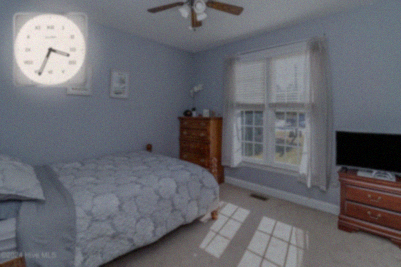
3:34
